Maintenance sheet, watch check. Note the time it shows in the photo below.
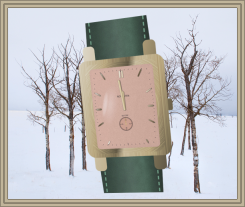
11:59
